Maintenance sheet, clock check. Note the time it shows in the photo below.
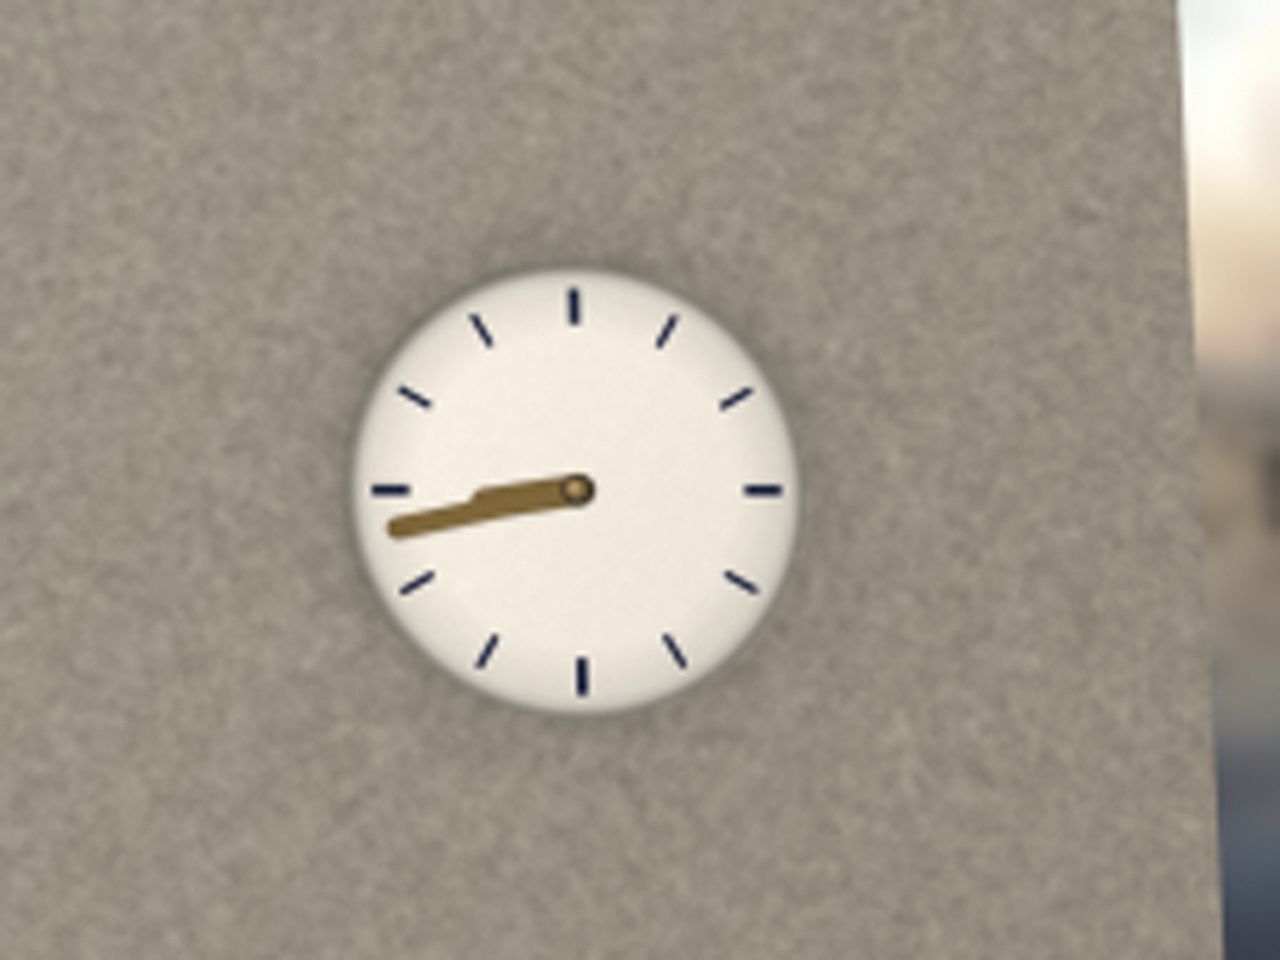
8:43
